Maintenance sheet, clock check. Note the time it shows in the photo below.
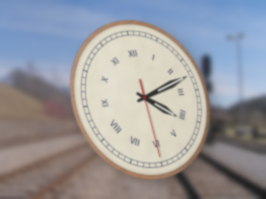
4:12:30
